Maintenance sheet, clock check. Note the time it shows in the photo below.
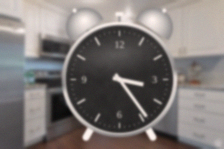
3:24
